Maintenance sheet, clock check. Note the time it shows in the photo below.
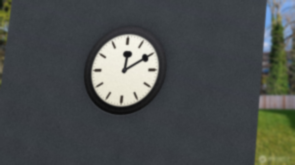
12:10
